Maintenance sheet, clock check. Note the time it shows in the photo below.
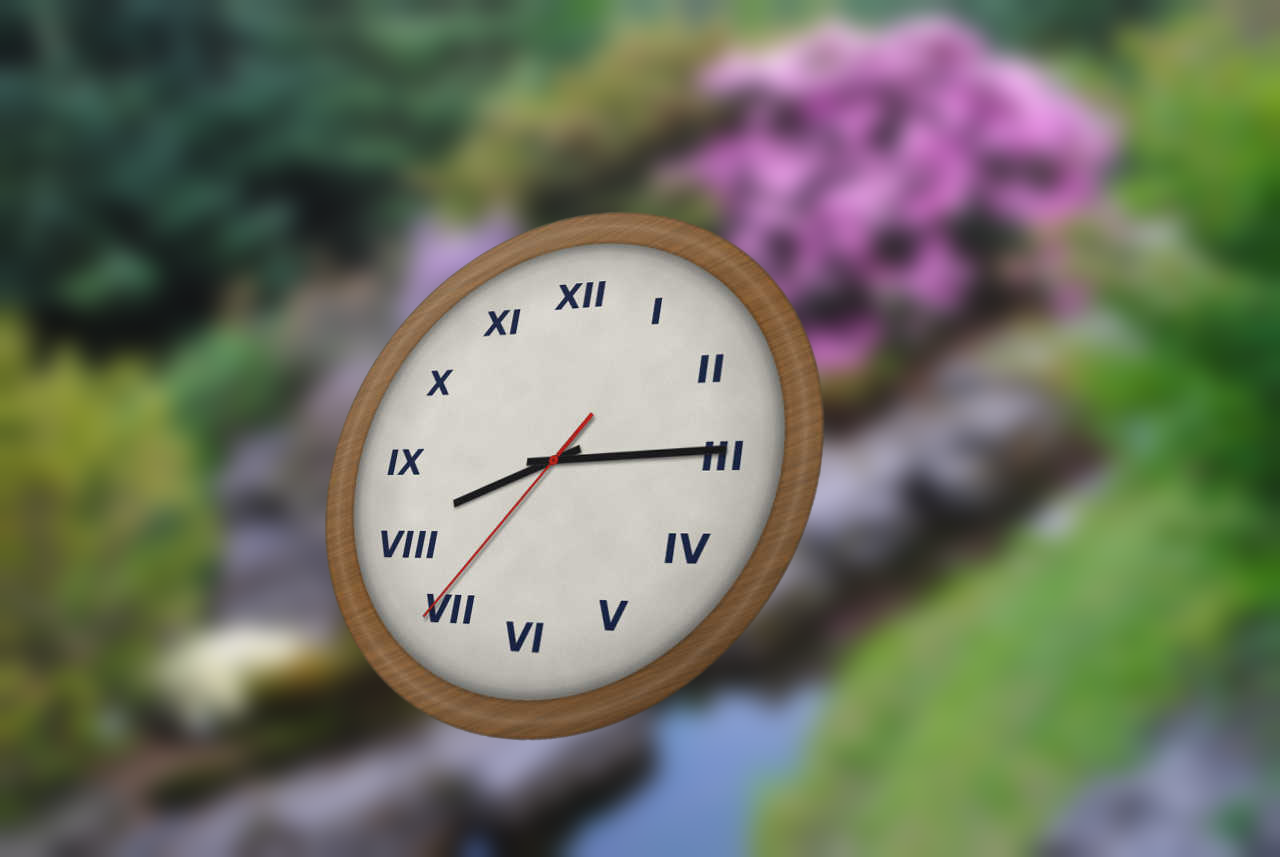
8:14:36
